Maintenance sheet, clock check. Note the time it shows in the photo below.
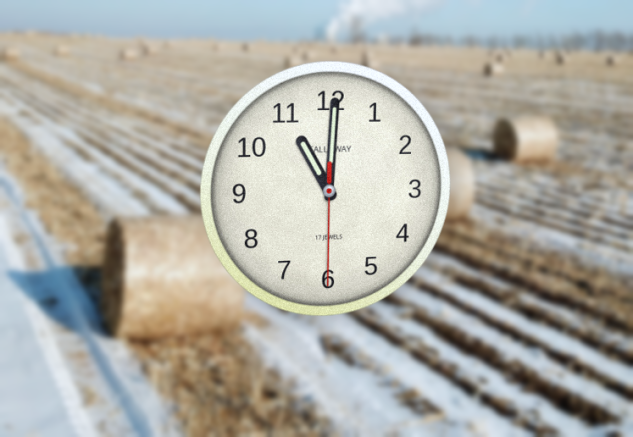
11:00:30
